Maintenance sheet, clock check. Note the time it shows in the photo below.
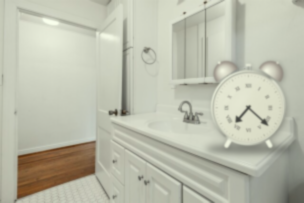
7:22
